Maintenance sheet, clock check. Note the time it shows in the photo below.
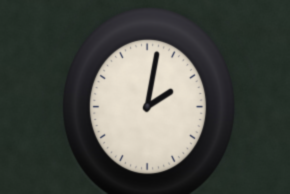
2:02
